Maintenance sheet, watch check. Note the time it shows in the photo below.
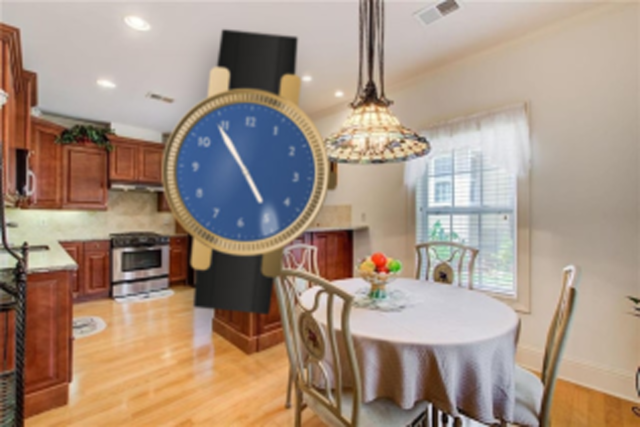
4:54
